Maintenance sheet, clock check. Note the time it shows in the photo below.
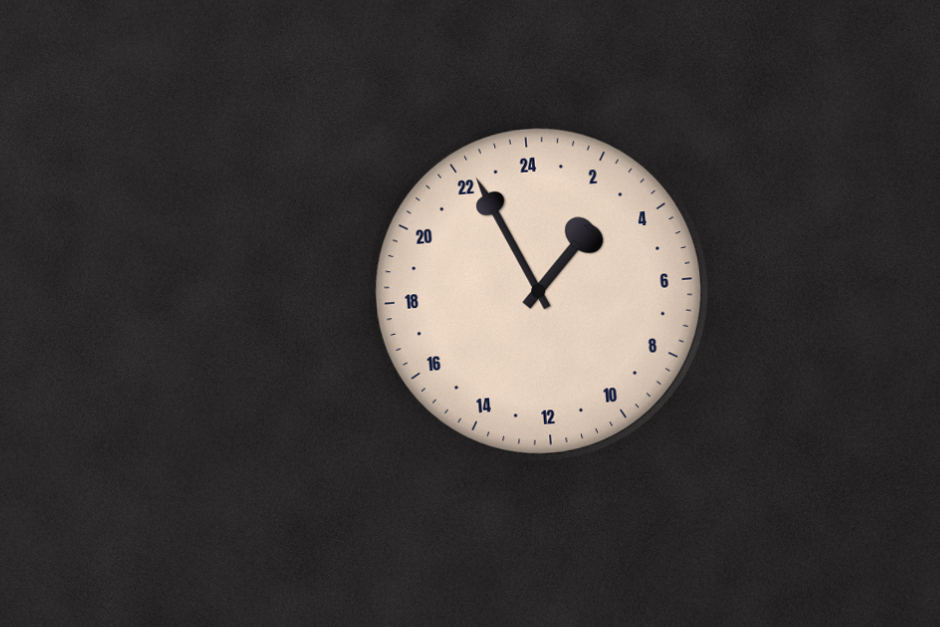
2:56
